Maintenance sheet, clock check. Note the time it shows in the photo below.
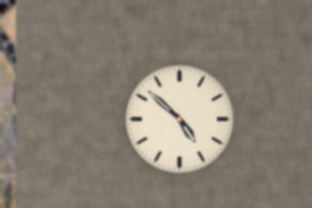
4:52
